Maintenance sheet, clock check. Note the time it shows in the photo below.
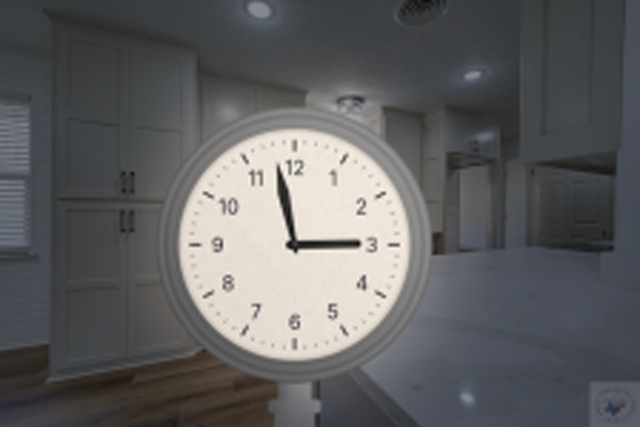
2:58
